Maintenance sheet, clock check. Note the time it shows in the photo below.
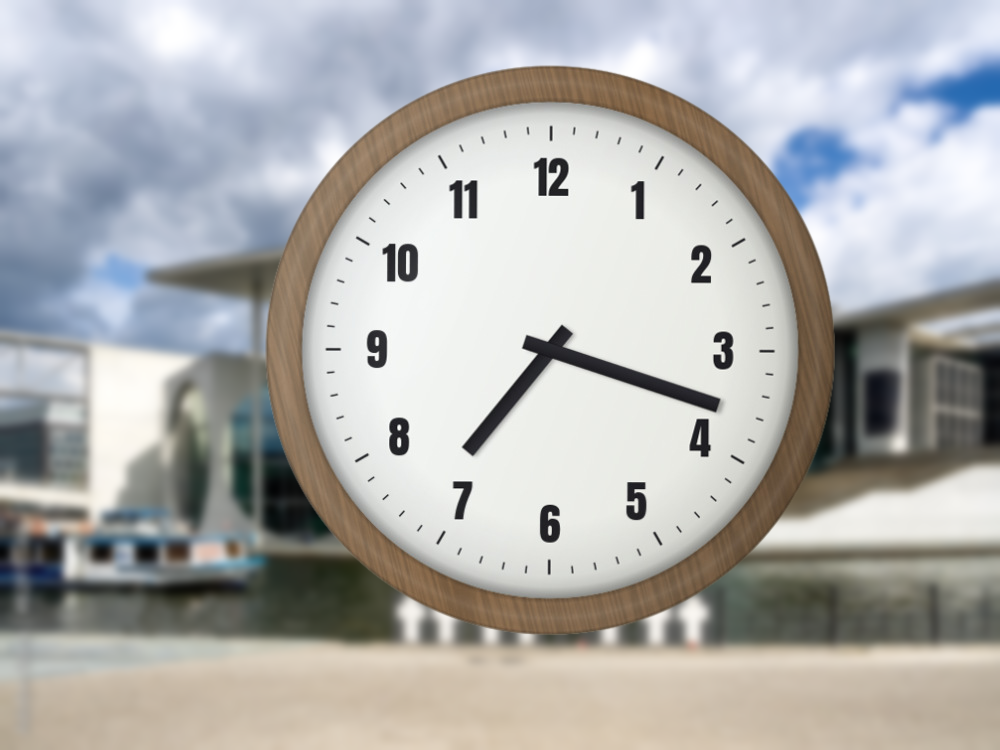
7:18
